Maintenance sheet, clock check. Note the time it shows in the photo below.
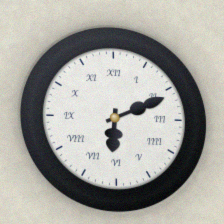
6:11
